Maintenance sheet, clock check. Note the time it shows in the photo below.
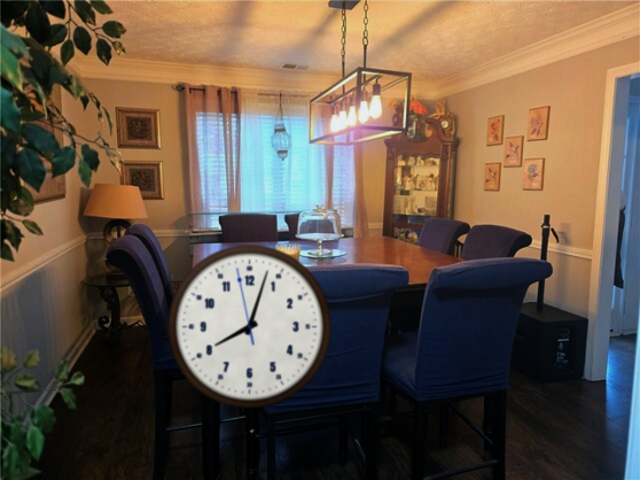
8:02:58
